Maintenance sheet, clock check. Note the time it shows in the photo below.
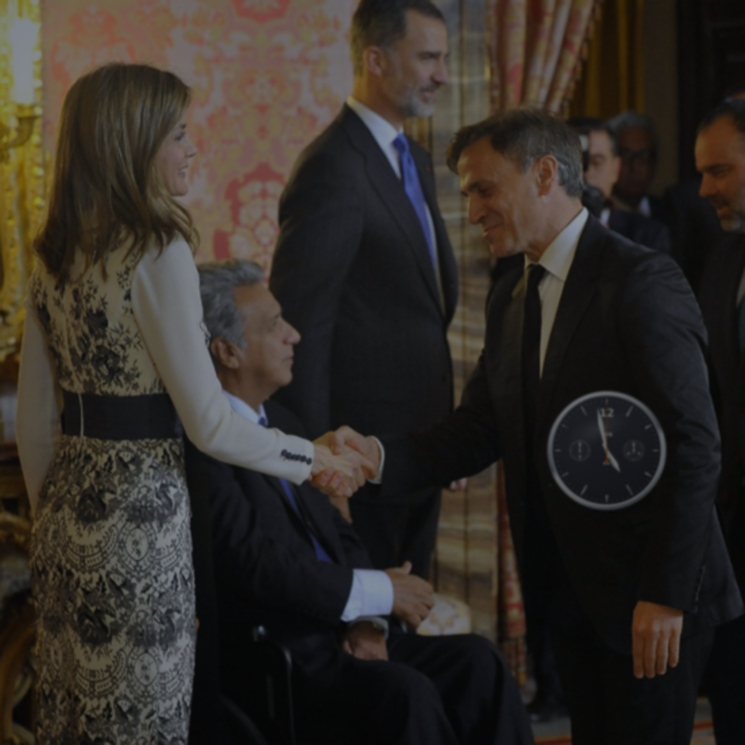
4:58
